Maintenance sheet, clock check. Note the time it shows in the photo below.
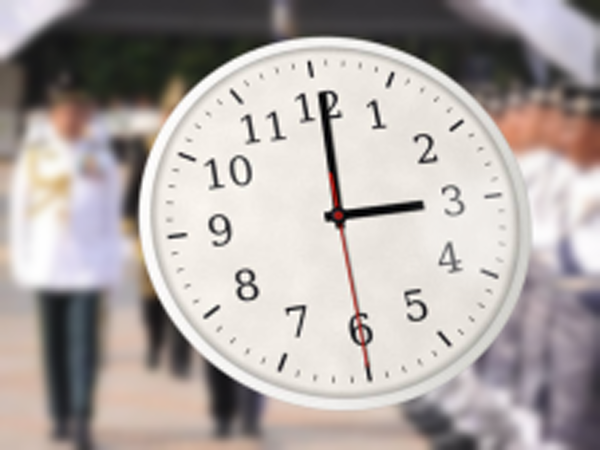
3:00:30
